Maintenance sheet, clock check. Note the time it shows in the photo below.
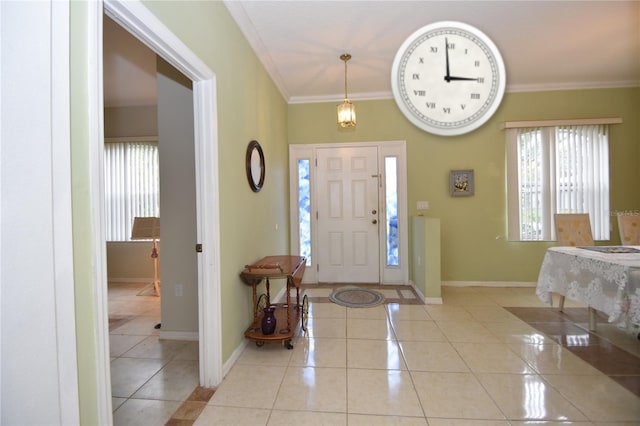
2:59
